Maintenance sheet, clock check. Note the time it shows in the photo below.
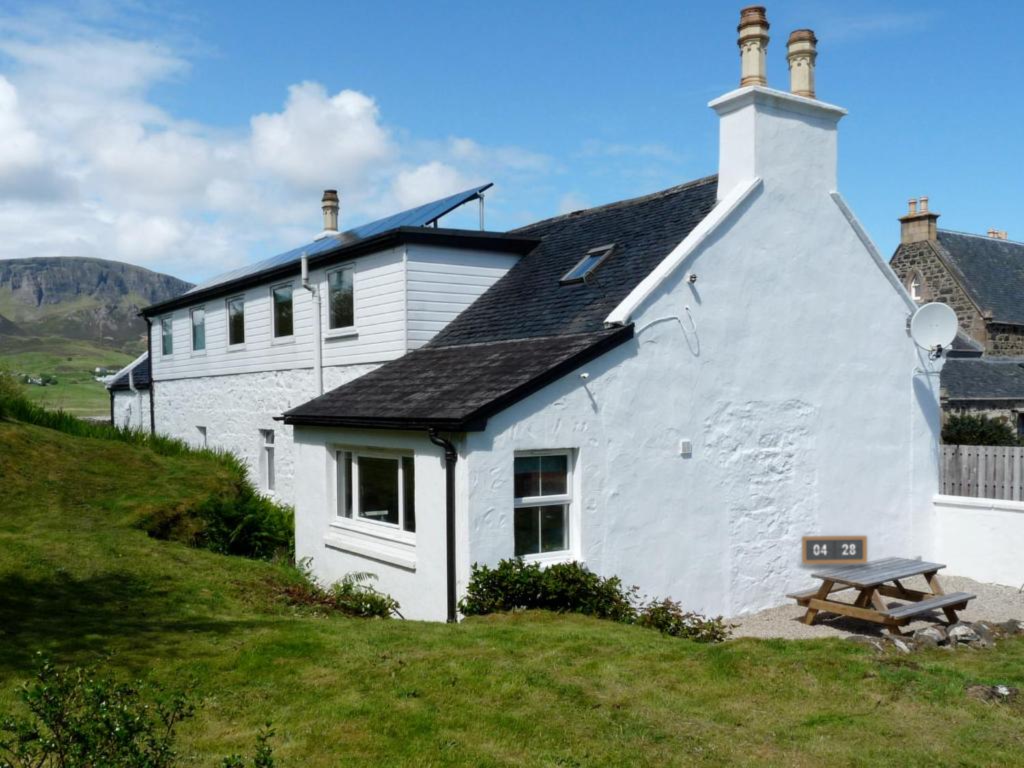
4:28
